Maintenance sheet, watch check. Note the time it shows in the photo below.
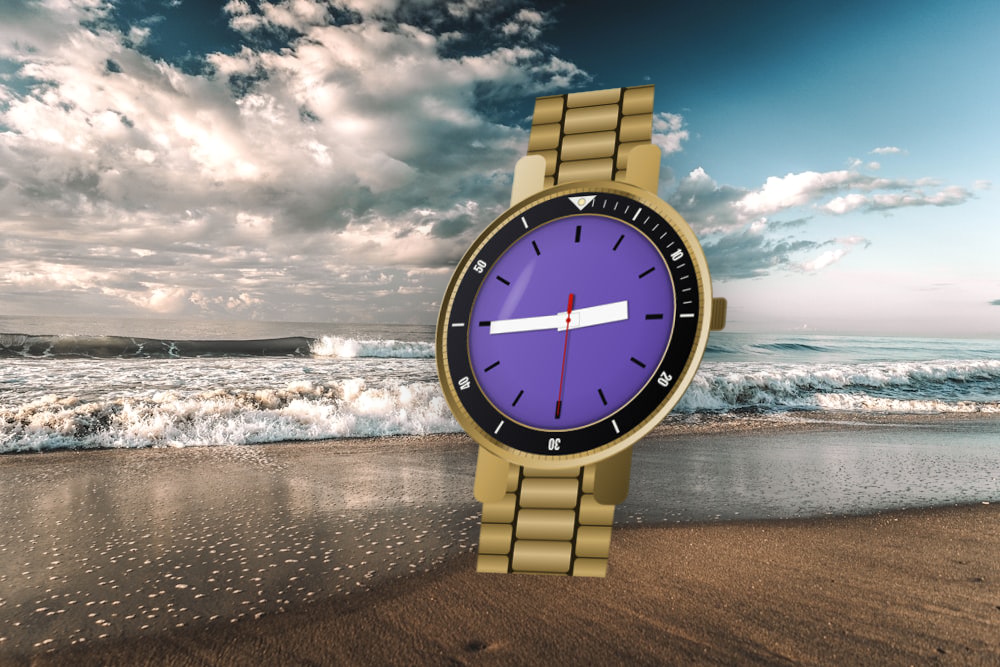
2:44:30
